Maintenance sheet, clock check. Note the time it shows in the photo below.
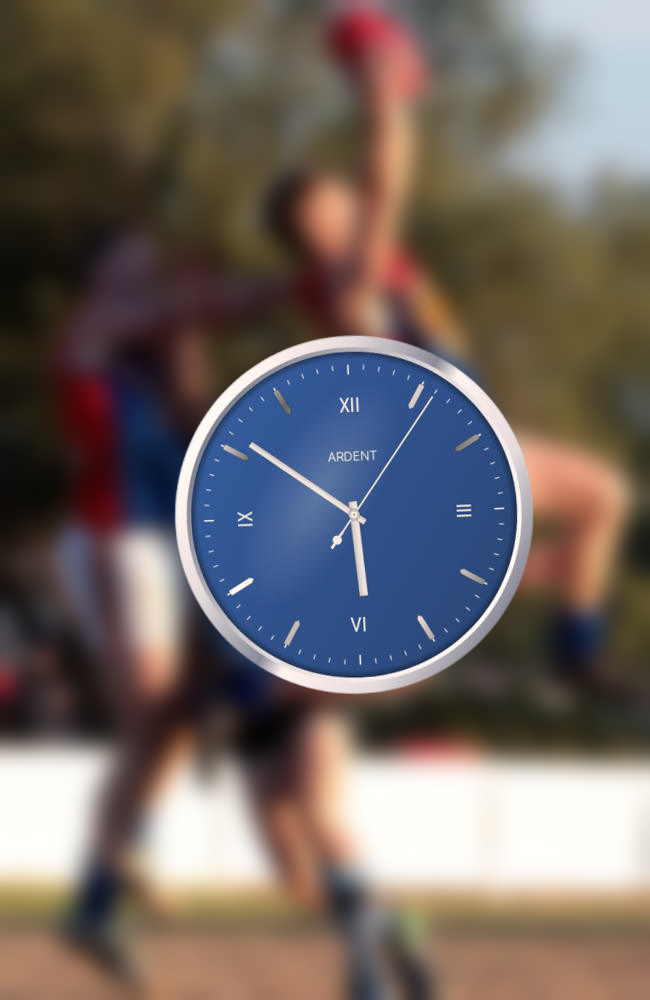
5:51:06
